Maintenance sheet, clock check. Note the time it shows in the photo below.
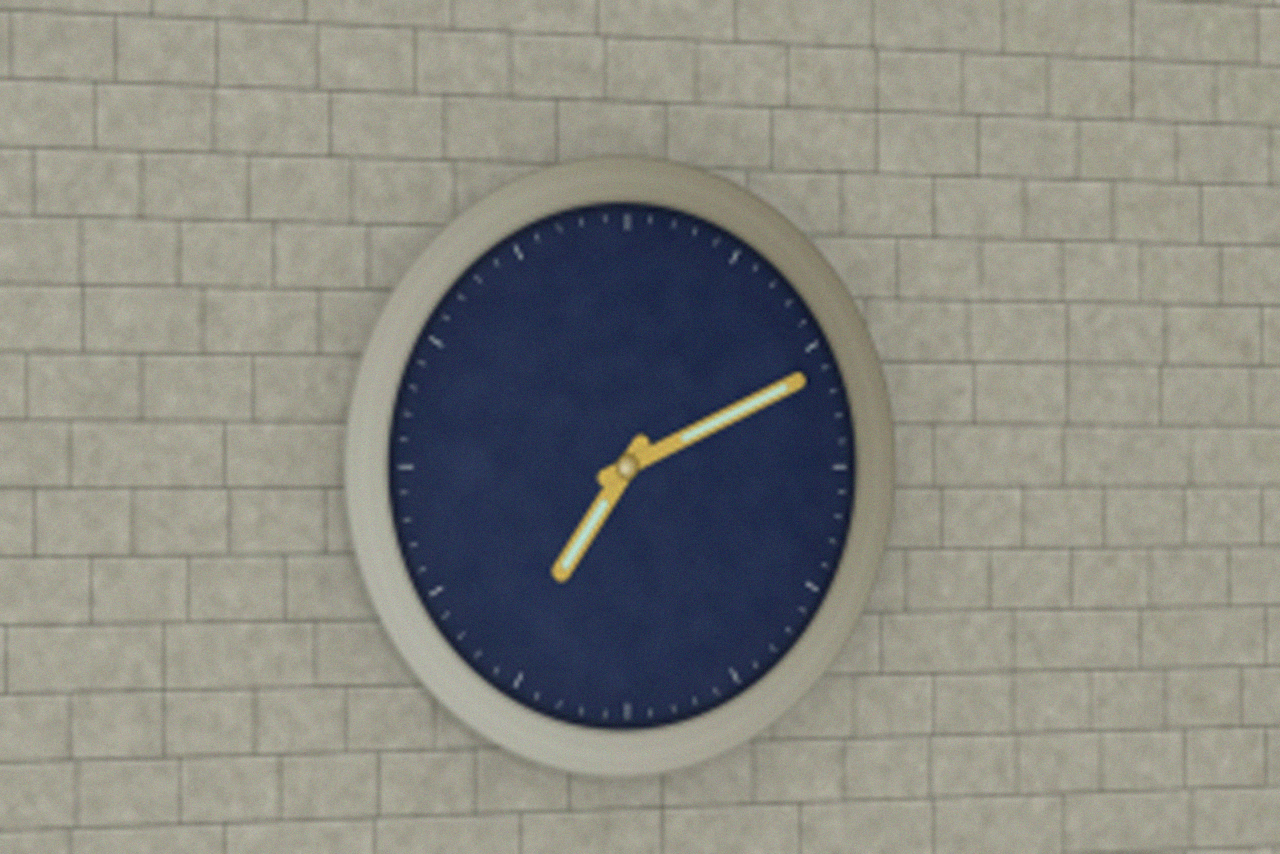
7:11
